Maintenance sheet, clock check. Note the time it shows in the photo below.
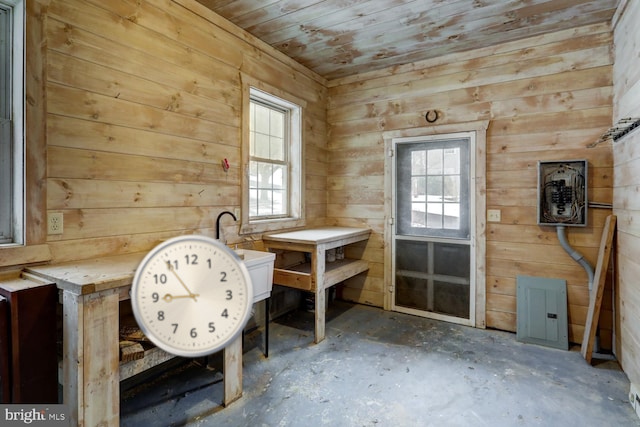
8:54
